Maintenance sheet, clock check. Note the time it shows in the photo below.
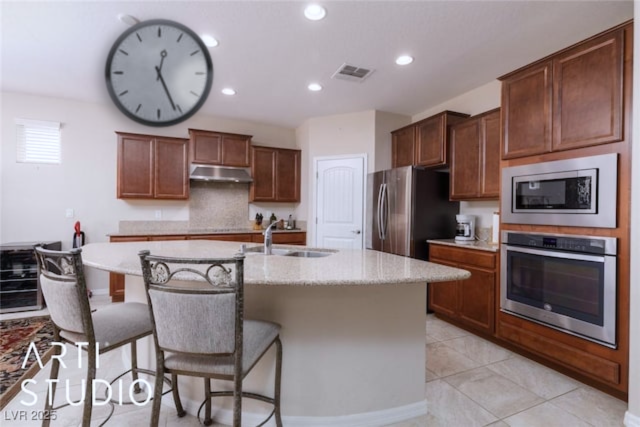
12:26
